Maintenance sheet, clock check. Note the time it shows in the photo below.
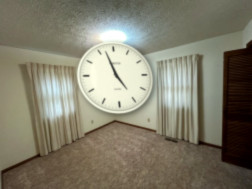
4:57
